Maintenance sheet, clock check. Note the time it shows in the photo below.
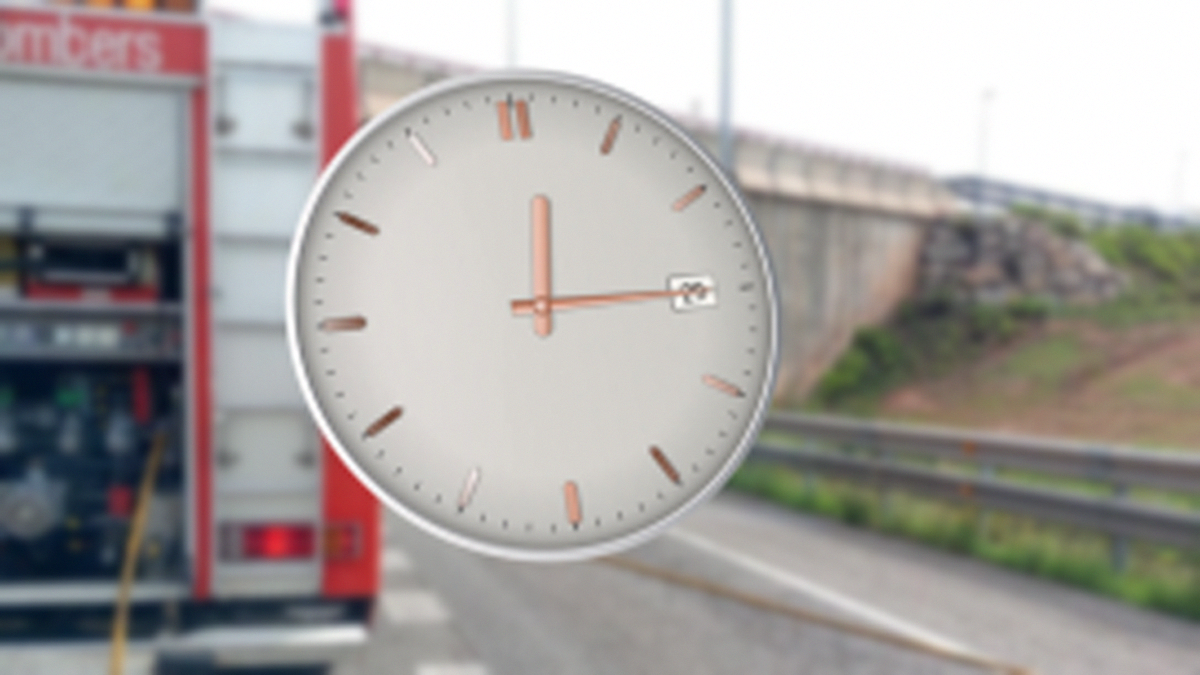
12:15
